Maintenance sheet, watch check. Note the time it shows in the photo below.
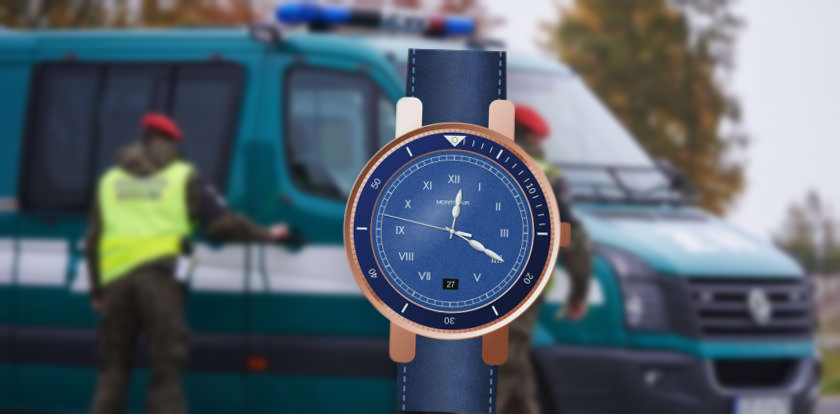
12:19:47
